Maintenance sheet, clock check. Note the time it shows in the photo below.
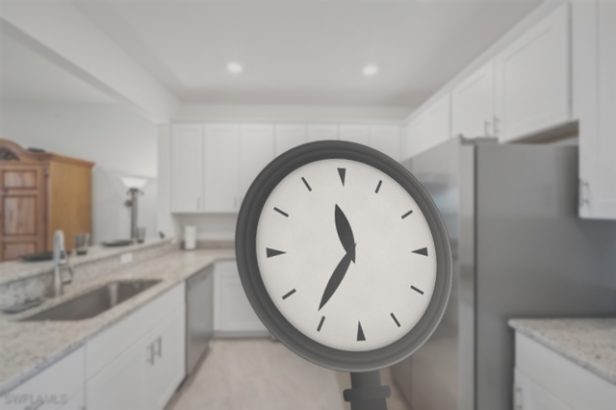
11:36
